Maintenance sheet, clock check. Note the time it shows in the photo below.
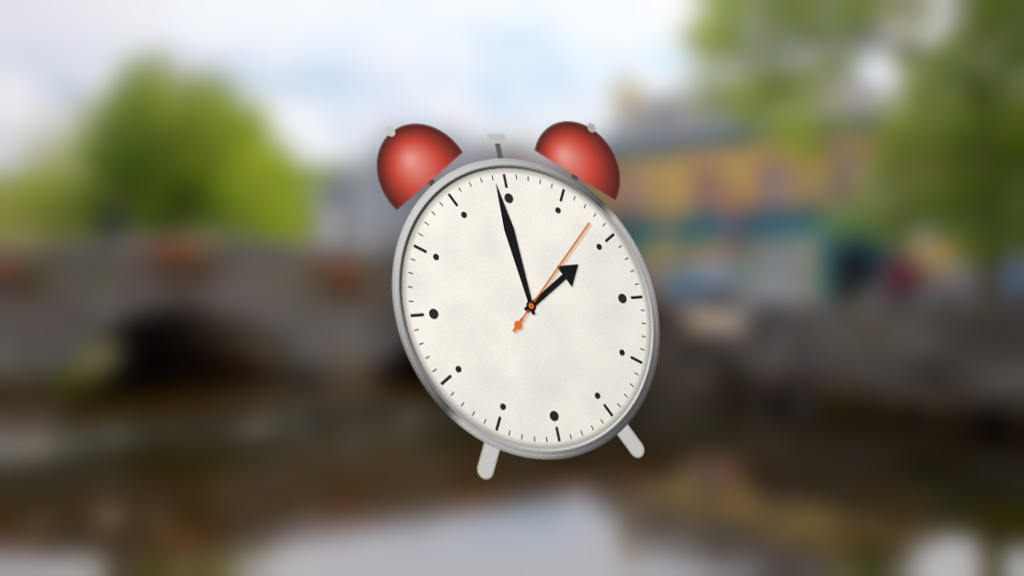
1:59:08
